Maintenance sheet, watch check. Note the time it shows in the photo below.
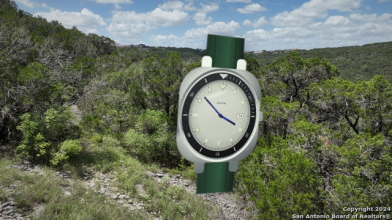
3:52
